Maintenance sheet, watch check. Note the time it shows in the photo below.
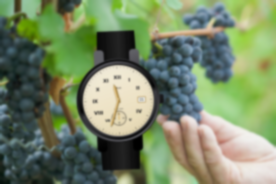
11:33
